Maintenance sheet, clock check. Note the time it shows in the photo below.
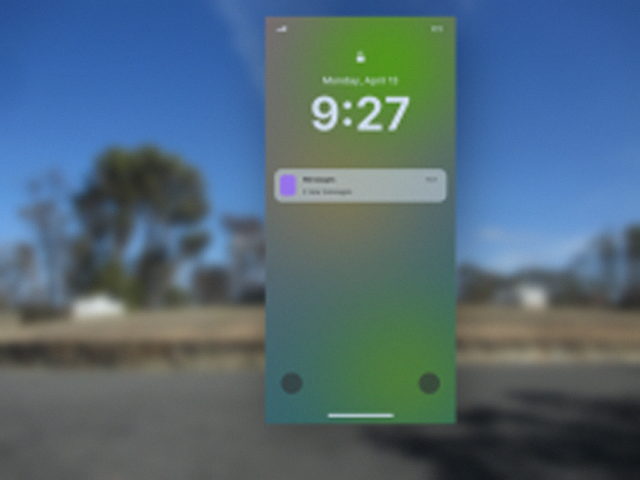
9:27
